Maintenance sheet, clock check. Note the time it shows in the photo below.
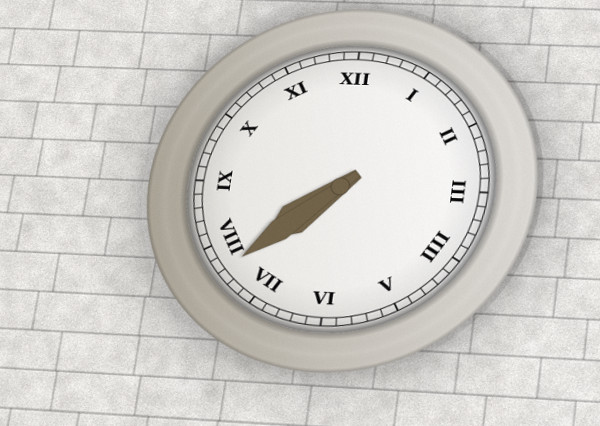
7:38
